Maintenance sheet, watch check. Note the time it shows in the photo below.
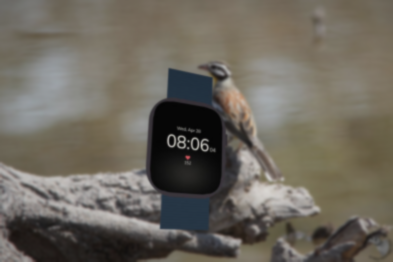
8:06
